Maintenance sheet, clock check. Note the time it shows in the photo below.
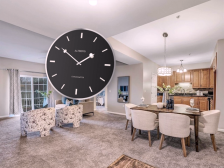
1:51
